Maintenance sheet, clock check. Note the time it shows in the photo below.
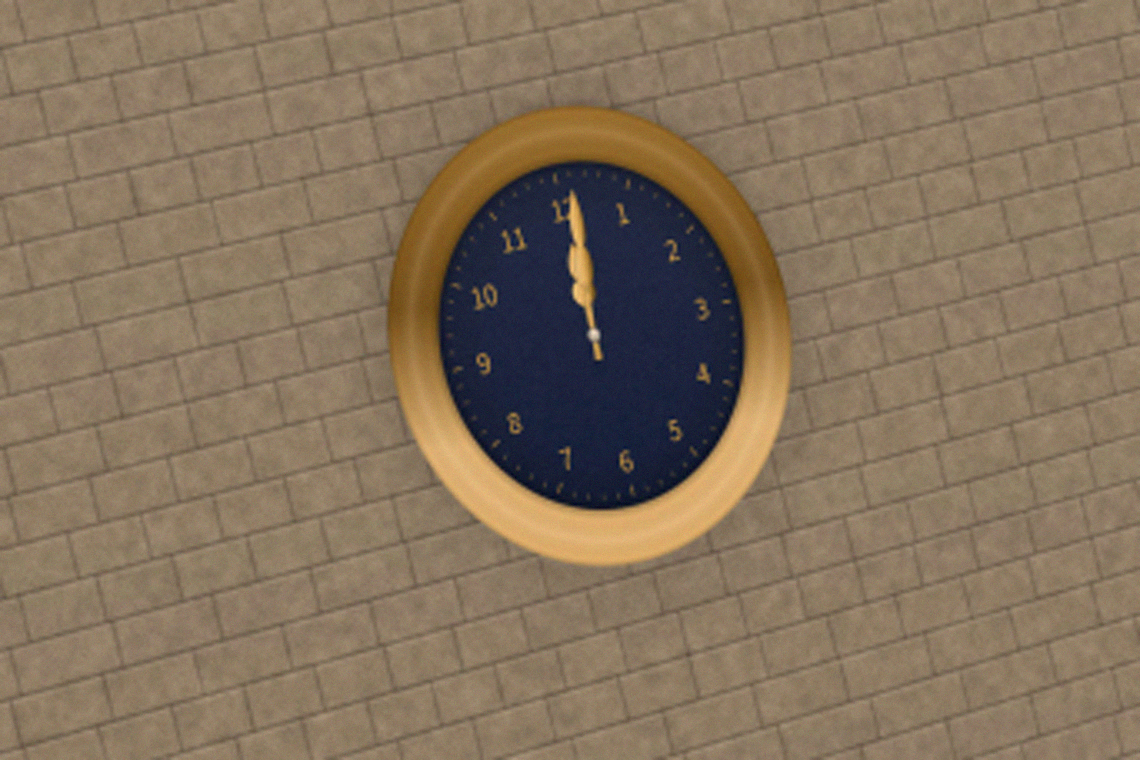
12:01
